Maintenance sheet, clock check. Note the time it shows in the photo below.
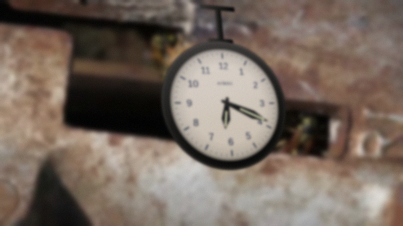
6:19
